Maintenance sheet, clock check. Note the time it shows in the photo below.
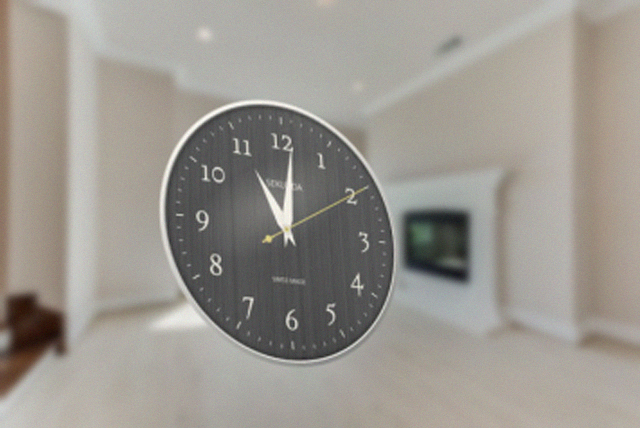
11:01:10
